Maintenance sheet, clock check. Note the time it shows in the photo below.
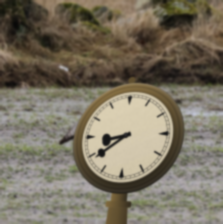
8:39
